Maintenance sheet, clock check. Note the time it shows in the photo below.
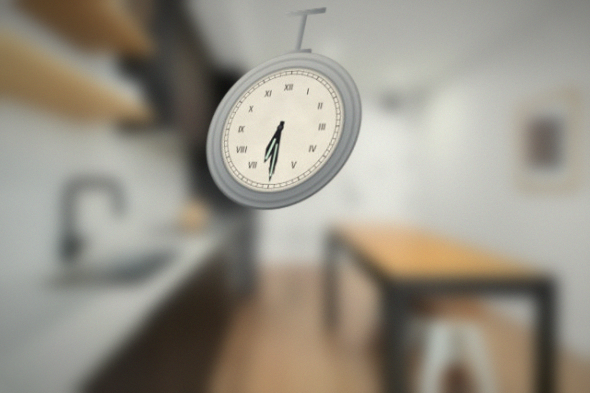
6:30
